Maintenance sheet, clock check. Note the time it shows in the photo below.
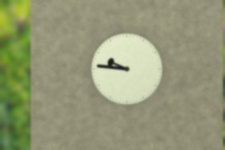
9:46
